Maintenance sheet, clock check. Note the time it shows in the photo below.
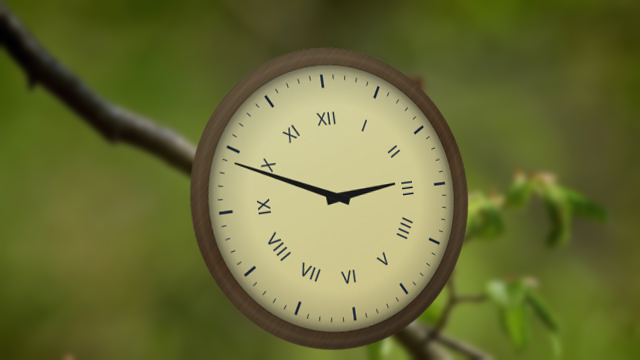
2:49
